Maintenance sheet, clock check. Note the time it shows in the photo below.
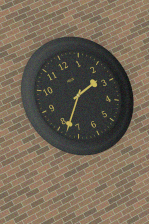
2:38
